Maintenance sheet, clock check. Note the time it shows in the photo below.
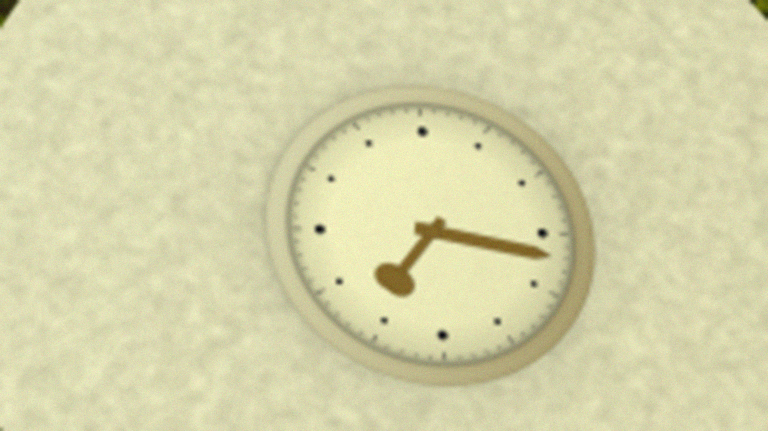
7:17
